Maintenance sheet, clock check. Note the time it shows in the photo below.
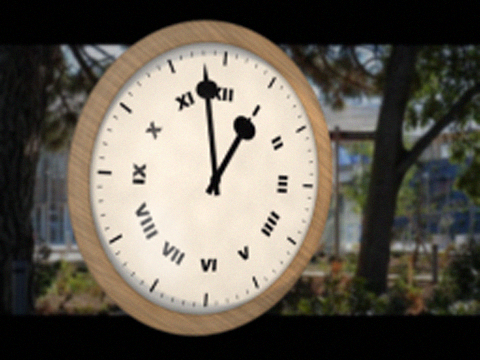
12:58
